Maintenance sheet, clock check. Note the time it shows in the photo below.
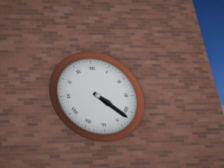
4:22
